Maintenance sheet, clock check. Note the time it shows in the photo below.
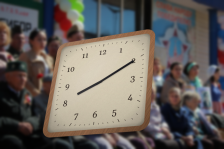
8:10
